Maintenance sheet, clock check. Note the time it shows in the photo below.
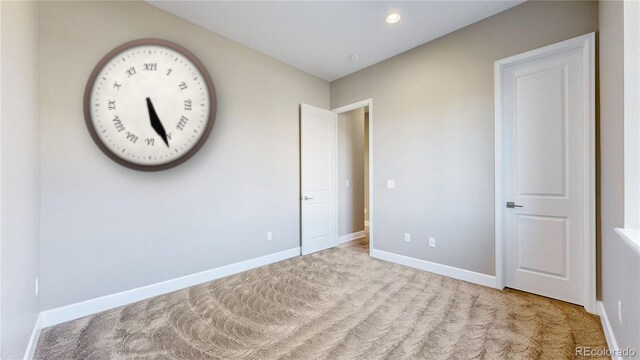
5:26
